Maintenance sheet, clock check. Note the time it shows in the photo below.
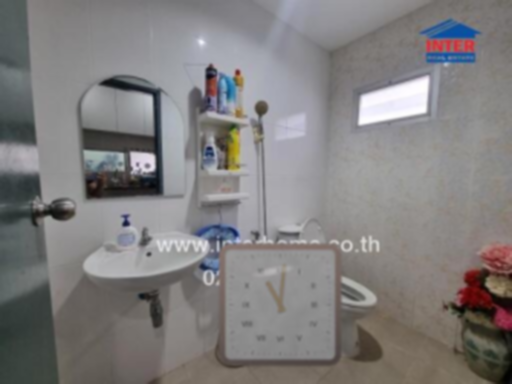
11:01
